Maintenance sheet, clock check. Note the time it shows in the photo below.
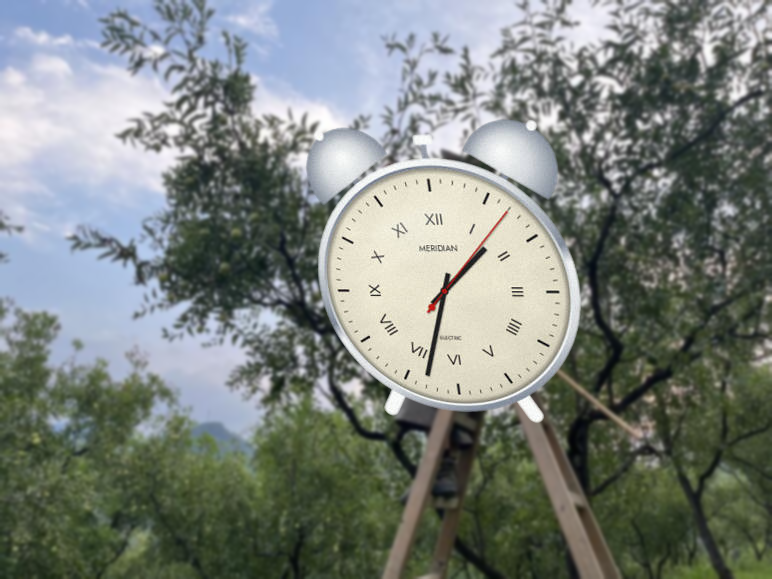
1:33:07
